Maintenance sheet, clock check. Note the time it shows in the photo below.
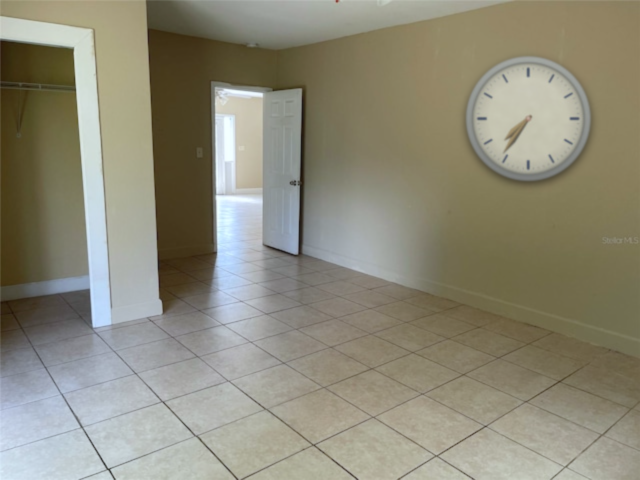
7:36
